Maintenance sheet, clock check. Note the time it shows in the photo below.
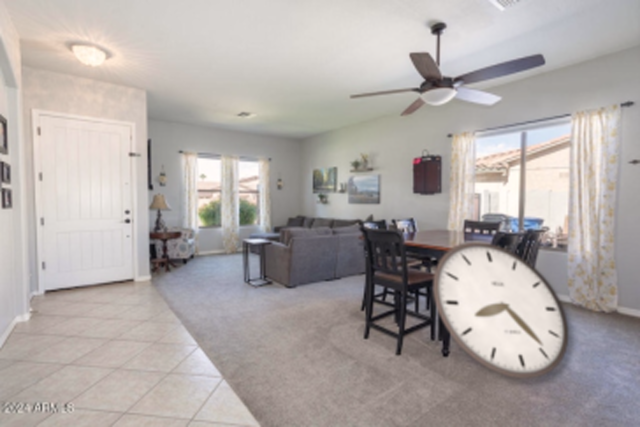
8:24
